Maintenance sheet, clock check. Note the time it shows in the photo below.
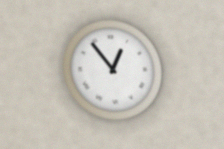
12:54
